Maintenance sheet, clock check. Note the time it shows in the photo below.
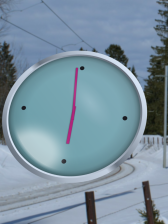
5:59
